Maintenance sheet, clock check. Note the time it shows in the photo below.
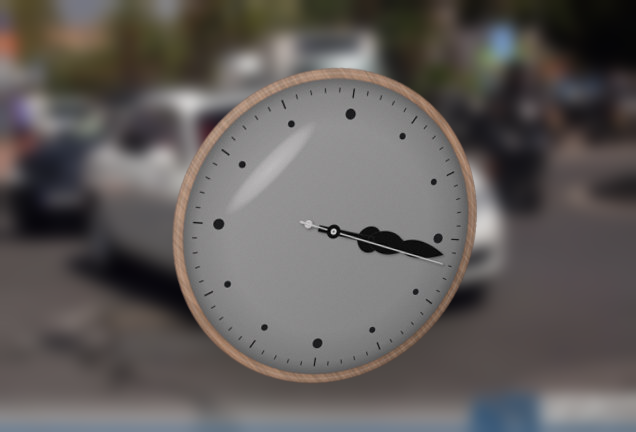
3:16:17
